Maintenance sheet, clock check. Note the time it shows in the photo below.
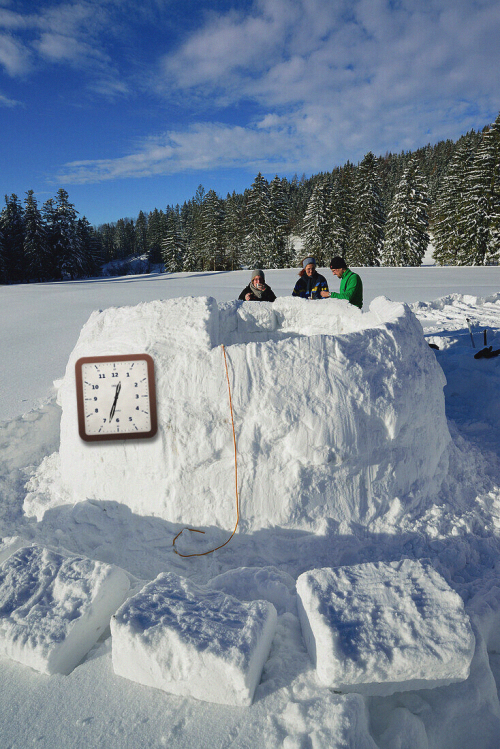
12:33
